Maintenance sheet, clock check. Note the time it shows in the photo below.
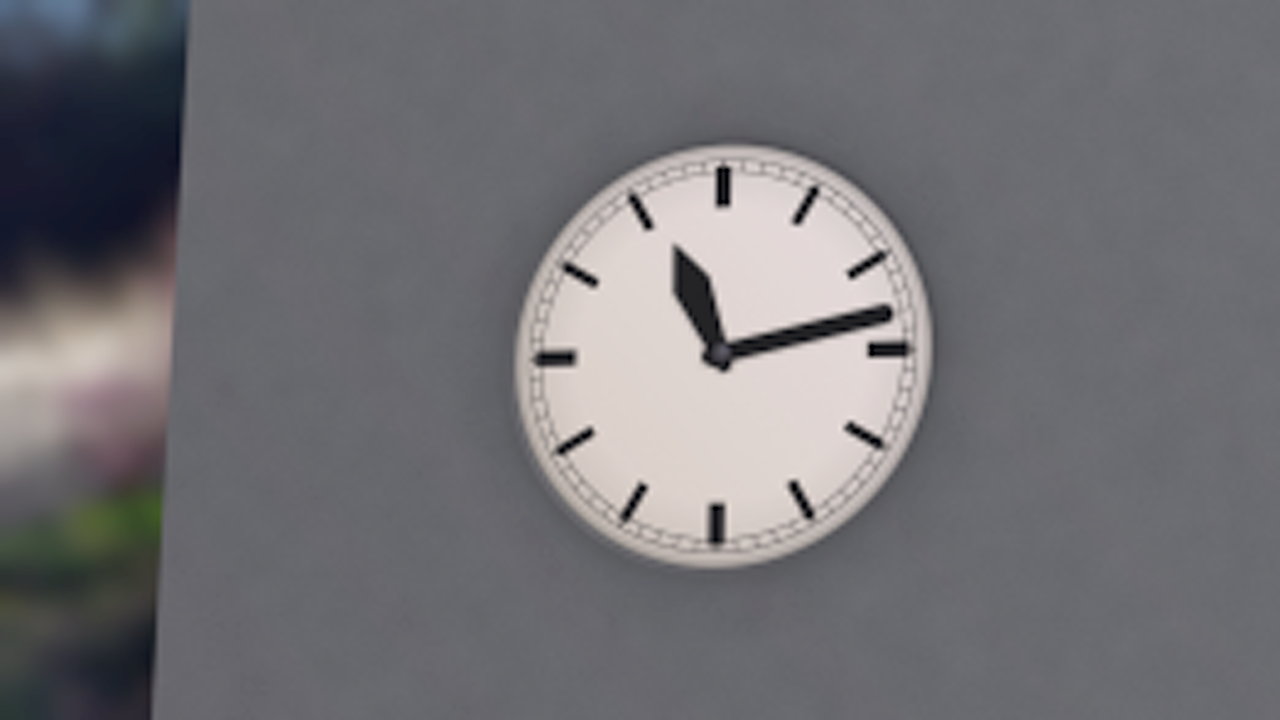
11:13
